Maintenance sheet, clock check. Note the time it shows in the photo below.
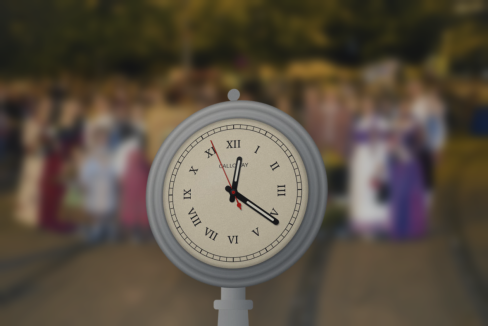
12:20:56
